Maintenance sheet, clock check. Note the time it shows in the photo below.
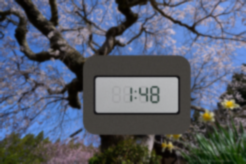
1:48
